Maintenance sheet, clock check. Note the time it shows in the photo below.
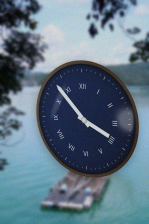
3:53
